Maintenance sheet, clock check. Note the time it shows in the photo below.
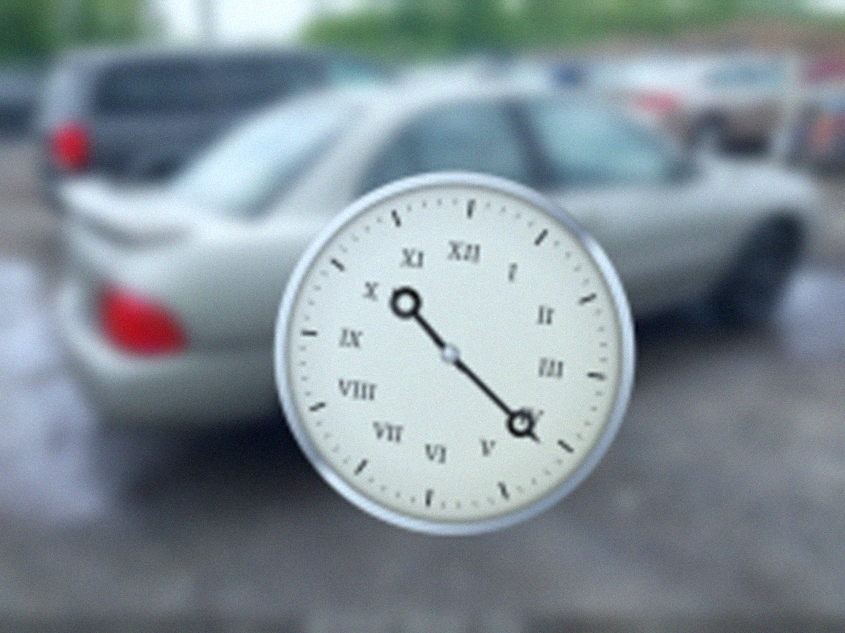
10:21
